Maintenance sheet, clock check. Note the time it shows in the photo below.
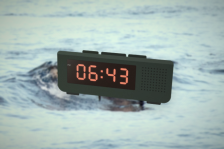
6:43
